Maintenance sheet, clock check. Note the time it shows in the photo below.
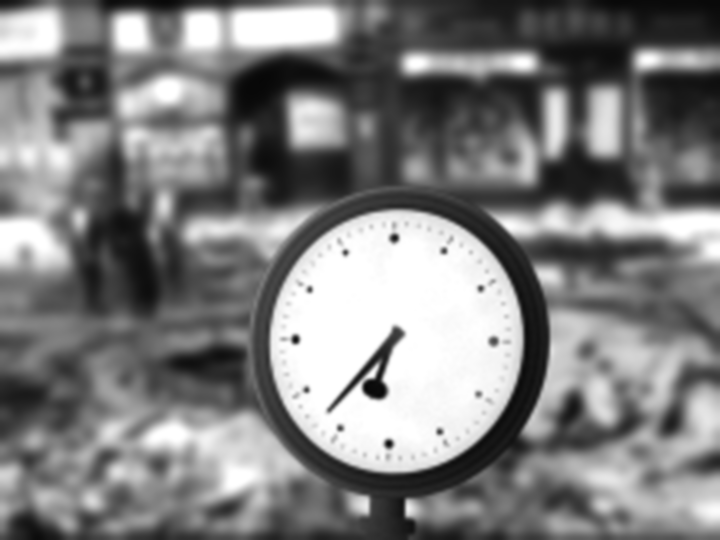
6:37
